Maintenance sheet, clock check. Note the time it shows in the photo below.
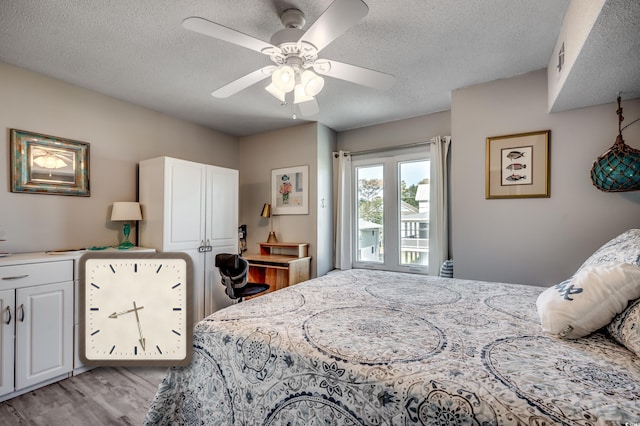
8:28
